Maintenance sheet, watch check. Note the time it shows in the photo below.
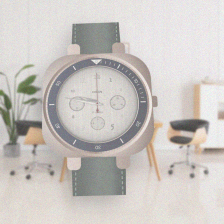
9:47
